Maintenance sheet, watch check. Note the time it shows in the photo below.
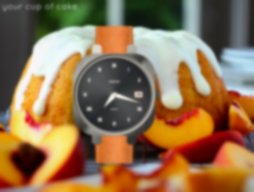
7:18
